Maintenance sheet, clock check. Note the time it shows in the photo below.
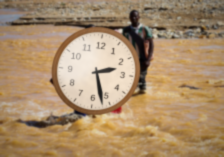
2:27
